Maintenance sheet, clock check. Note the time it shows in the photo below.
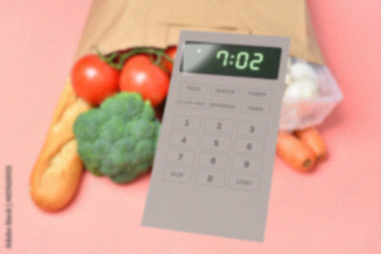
7:02
